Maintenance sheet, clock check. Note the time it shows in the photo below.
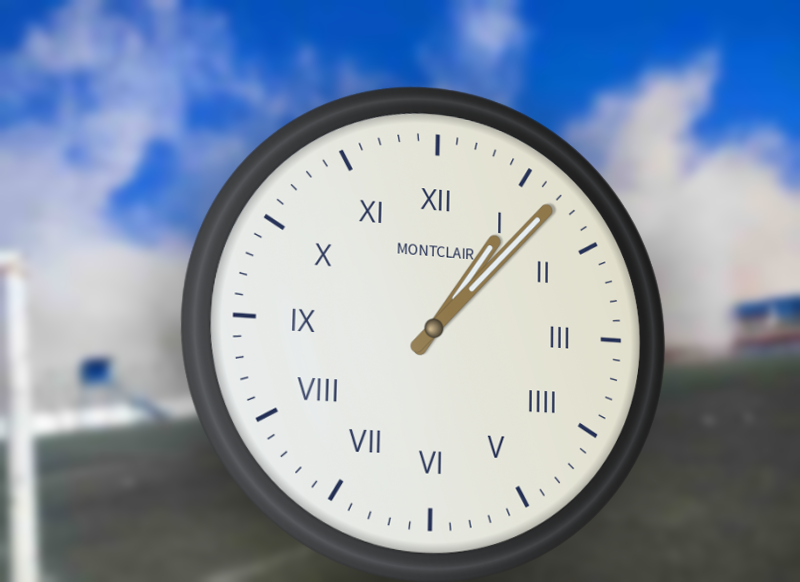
1:07
